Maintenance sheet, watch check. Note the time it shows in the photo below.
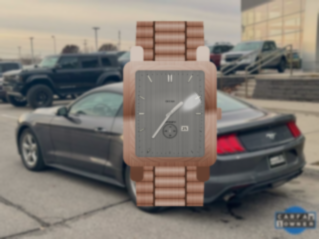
1:36
